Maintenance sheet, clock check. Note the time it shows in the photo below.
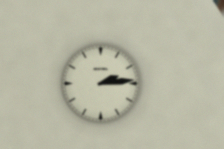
2:14
